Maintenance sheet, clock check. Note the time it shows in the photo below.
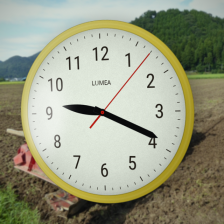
9:19:07
